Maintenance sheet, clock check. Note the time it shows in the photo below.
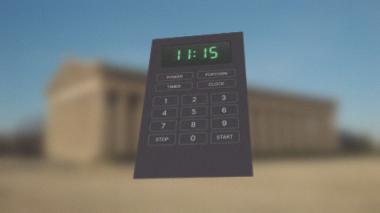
11:15
